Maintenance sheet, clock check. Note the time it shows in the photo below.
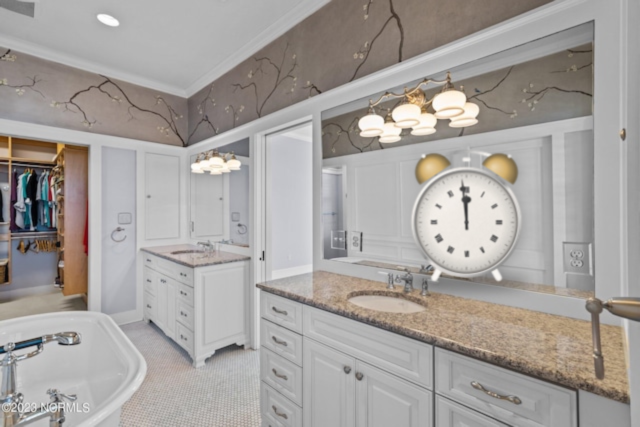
11:59
